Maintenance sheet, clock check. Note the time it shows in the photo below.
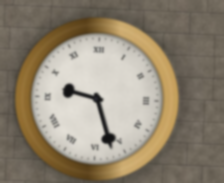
9:27
